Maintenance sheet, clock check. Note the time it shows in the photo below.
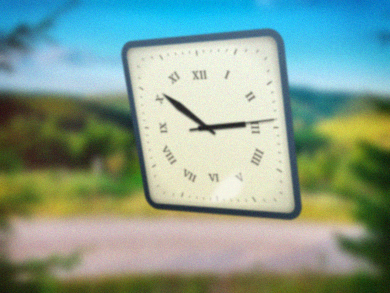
2:51:14
